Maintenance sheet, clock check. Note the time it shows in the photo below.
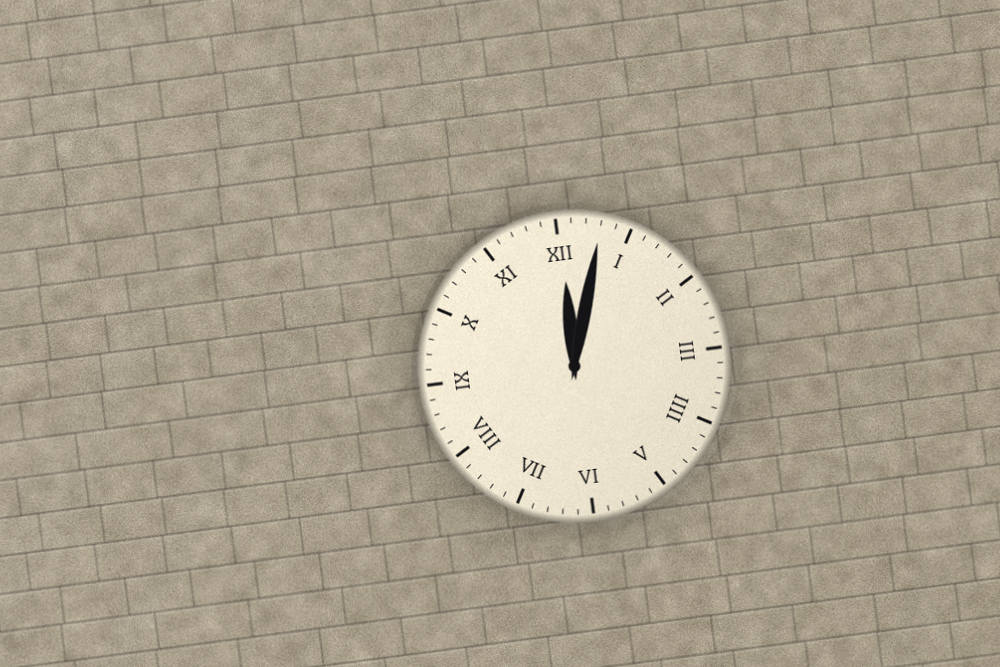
12:03
